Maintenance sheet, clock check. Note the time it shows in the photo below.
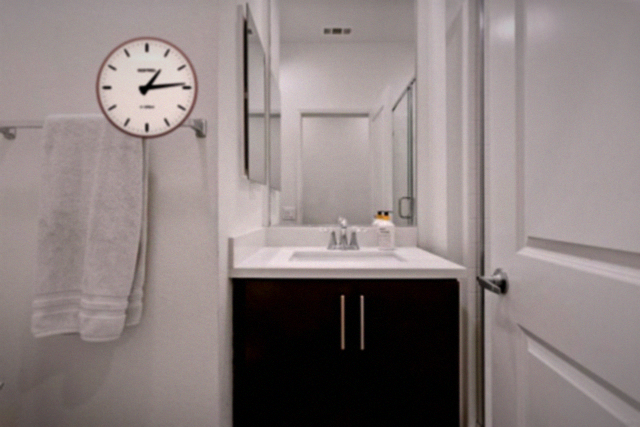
1:14
